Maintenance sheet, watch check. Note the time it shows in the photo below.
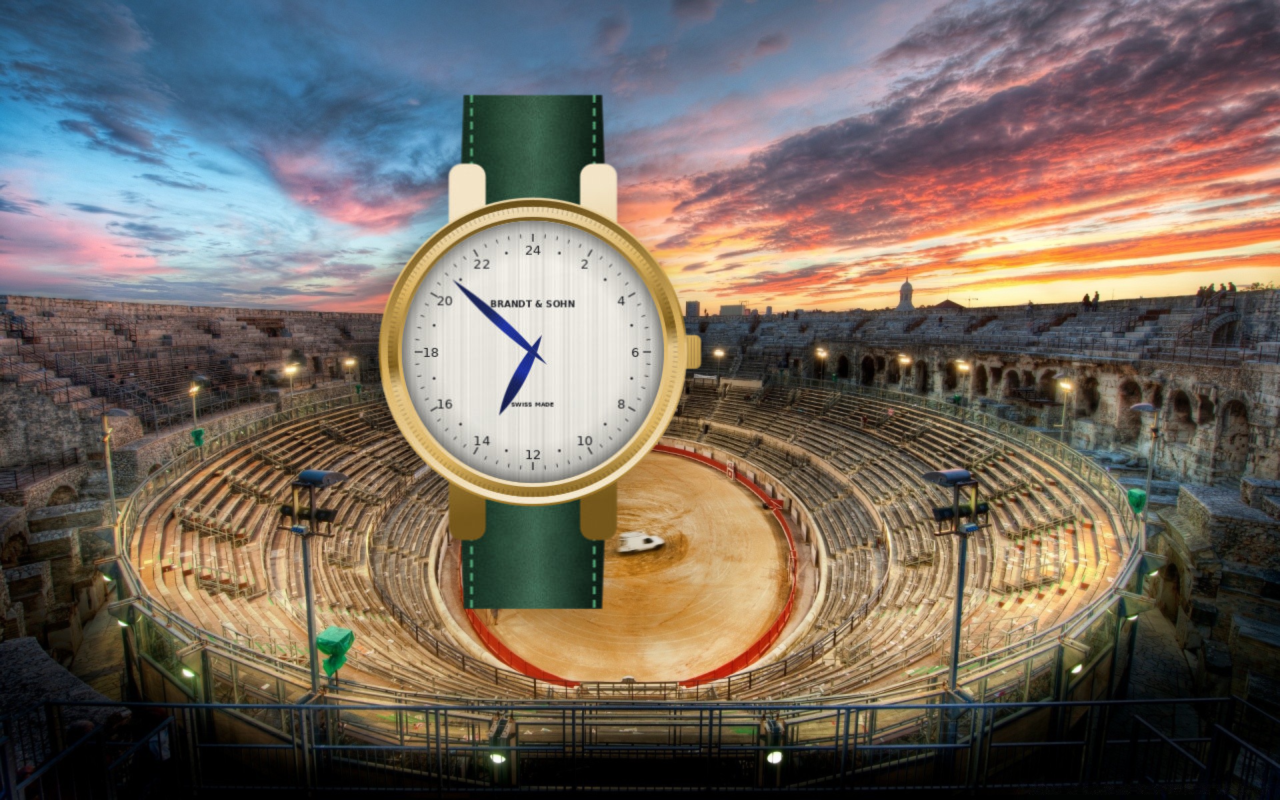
13:52
